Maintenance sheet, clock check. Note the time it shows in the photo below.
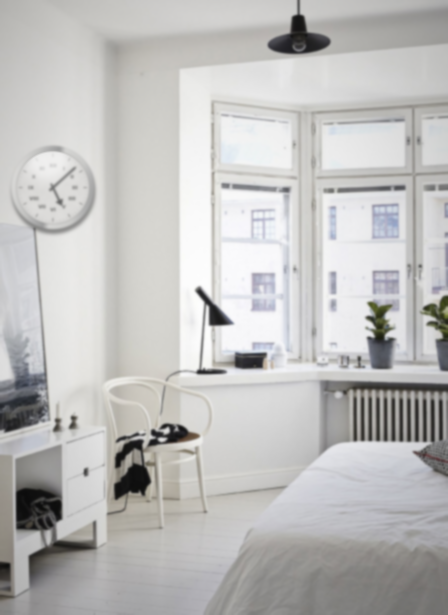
5:08
